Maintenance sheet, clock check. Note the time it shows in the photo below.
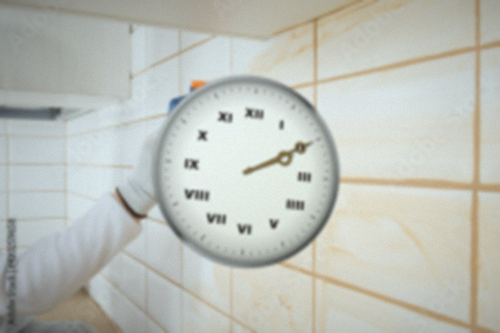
2:10
